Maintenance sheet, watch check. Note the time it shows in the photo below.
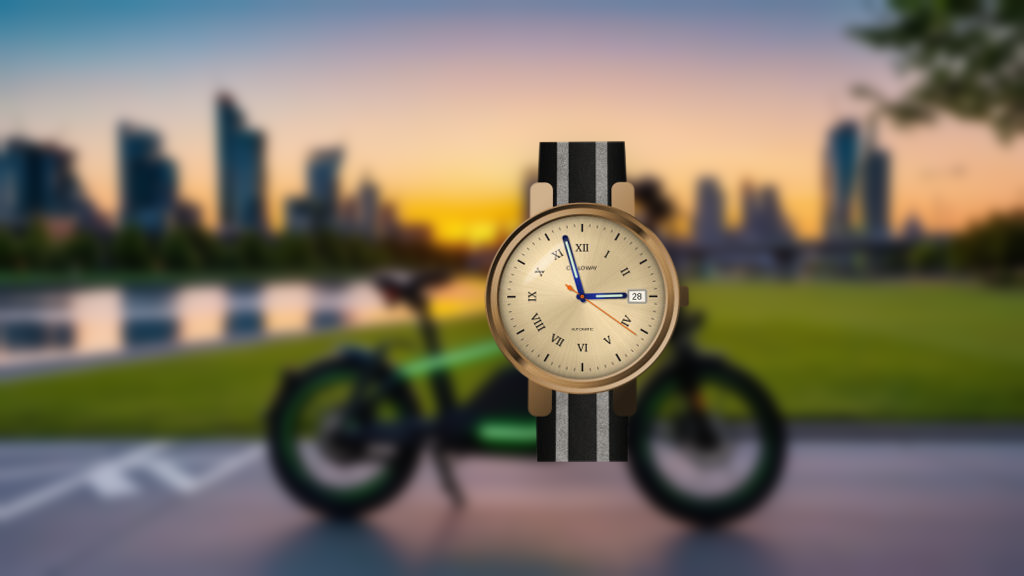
2:57:21
